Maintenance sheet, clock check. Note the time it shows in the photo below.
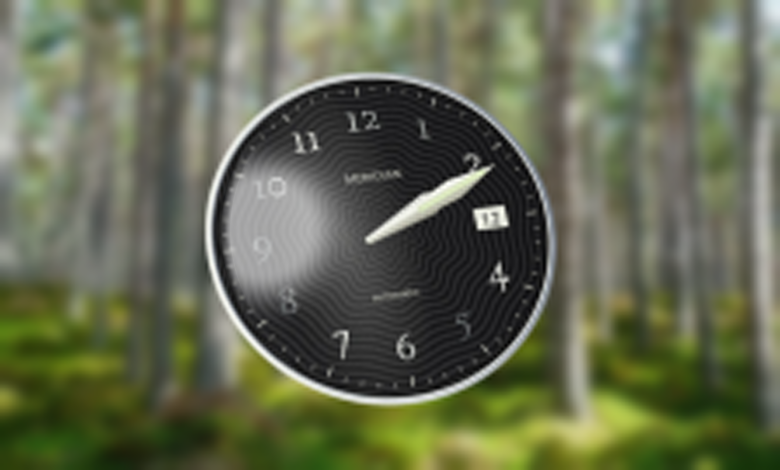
2:11
